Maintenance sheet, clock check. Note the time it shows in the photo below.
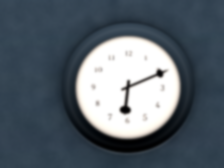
6:11
